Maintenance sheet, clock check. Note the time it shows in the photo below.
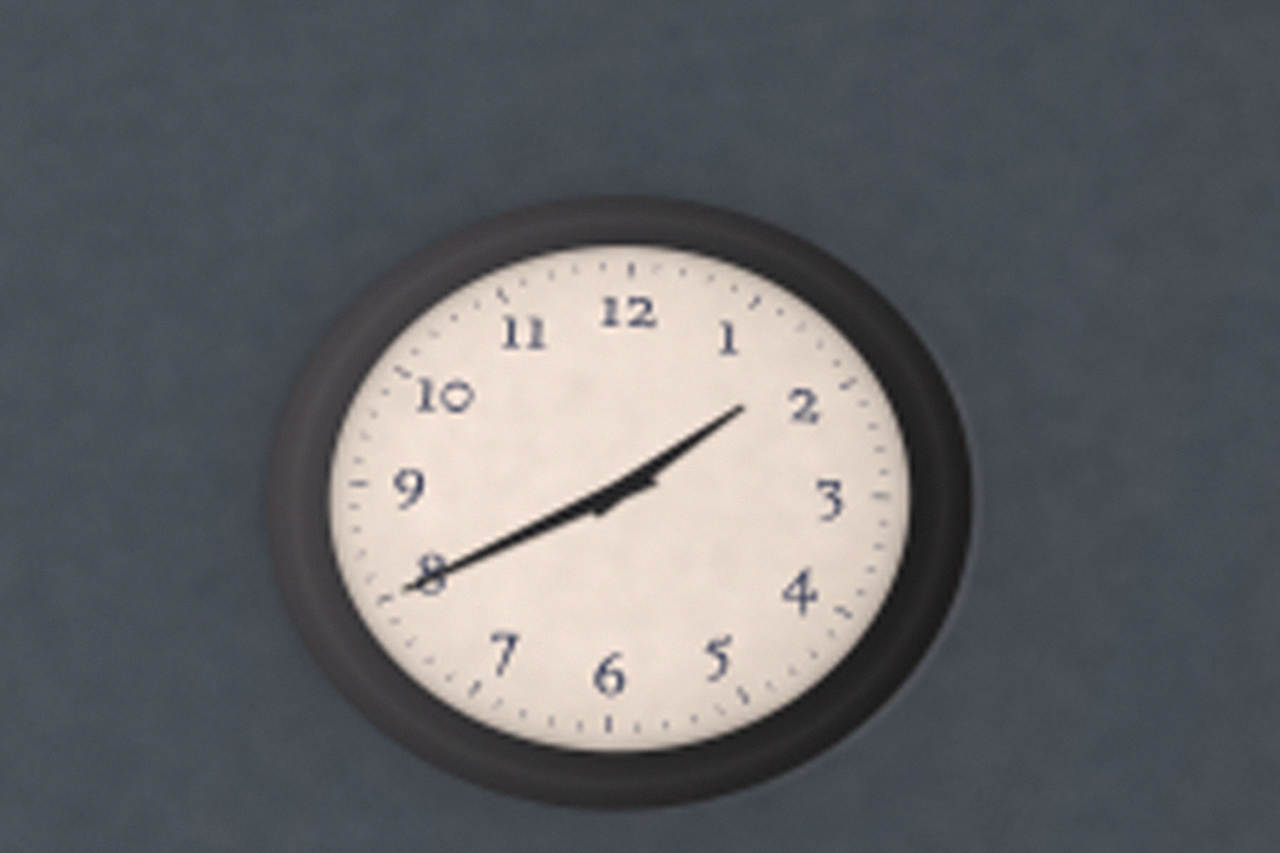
1:40
